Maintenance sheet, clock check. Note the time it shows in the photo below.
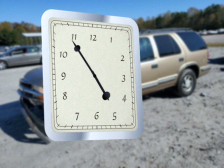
4:54
